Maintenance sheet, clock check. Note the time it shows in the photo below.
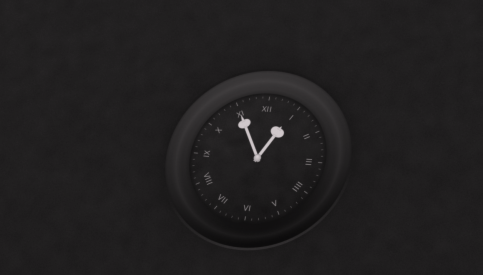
12:55
